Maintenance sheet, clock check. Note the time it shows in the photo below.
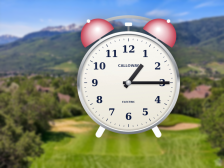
1:15
